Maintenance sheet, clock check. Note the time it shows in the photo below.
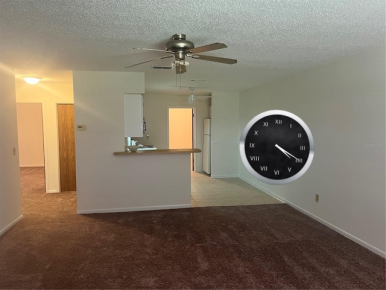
4:20
